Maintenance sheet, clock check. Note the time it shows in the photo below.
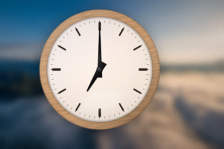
7:00
